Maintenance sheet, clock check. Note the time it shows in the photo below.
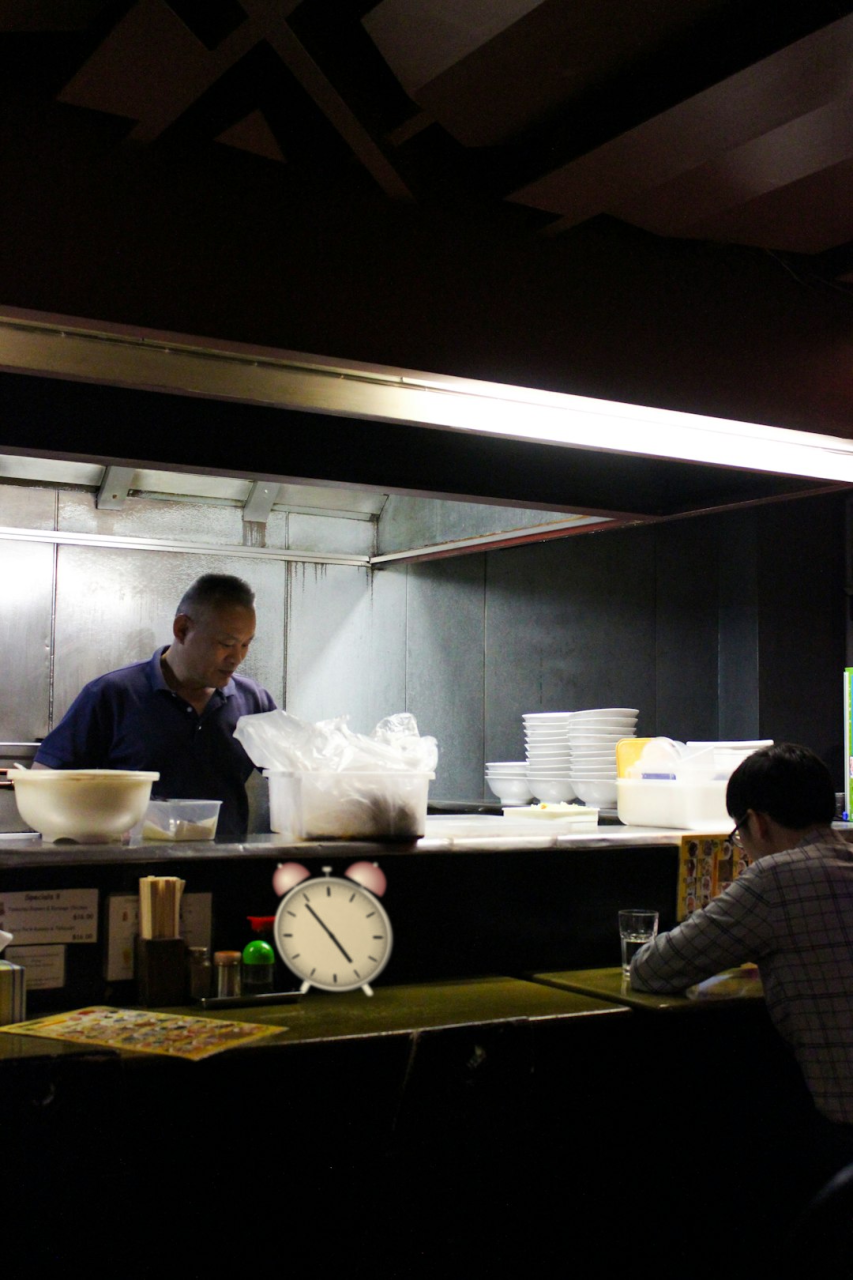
4:54
